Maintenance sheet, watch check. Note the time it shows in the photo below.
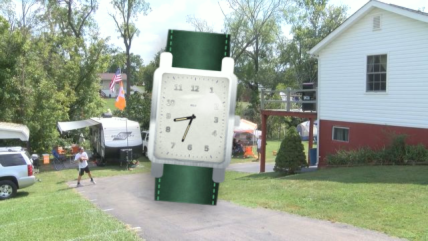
8:33
